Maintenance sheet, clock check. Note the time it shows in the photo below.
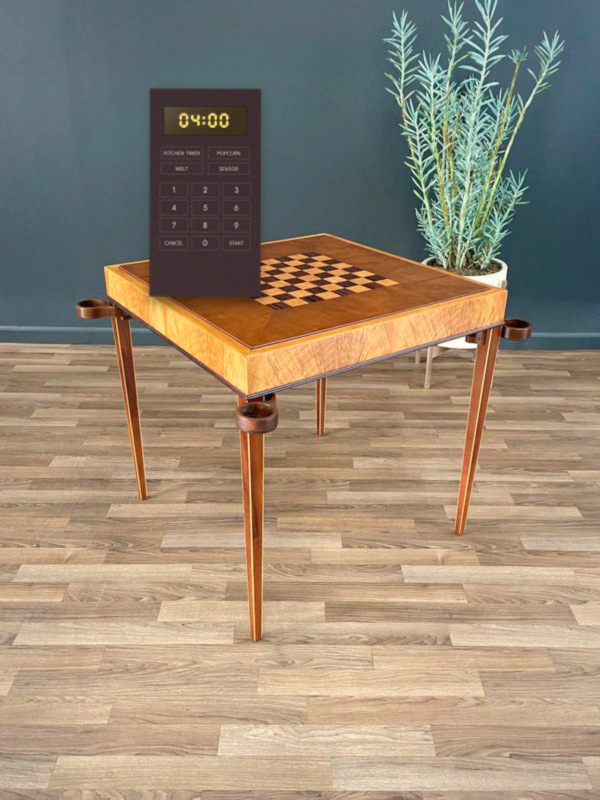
4:00
